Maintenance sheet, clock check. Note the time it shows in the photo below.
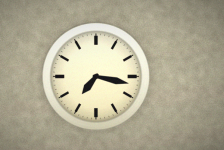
7:17
